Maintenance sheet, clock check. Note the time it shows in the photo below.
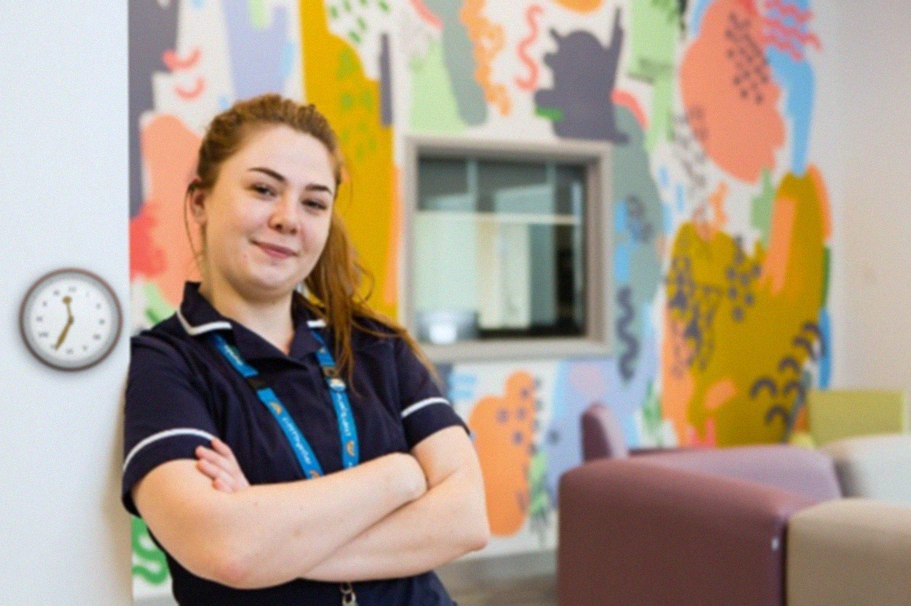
11:34
